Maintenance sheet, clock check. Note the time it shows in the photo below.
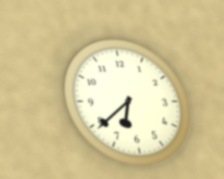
6:39
